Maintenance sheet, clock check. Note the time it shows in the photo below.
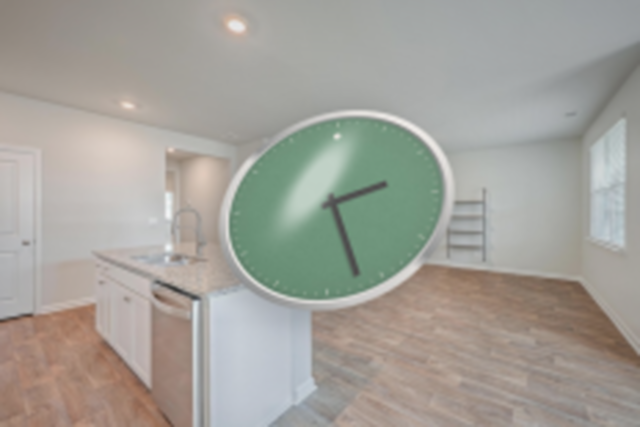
2:27
